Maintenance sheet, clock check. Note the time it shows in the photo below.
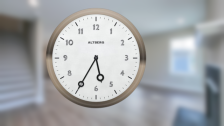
5:35
